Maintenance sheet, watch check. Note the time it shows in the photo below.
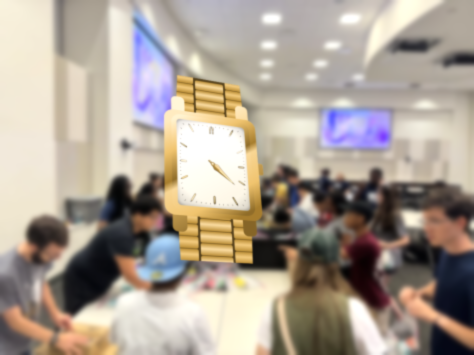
4:22
